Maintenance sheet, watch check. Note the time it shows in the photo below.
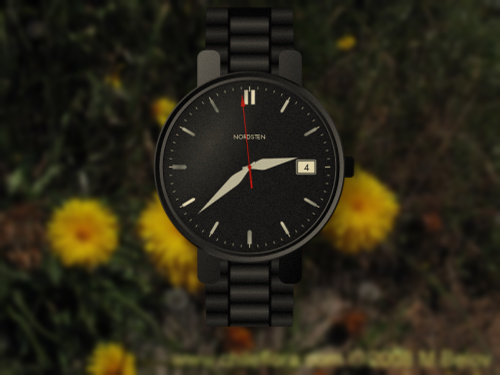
2:37:59
